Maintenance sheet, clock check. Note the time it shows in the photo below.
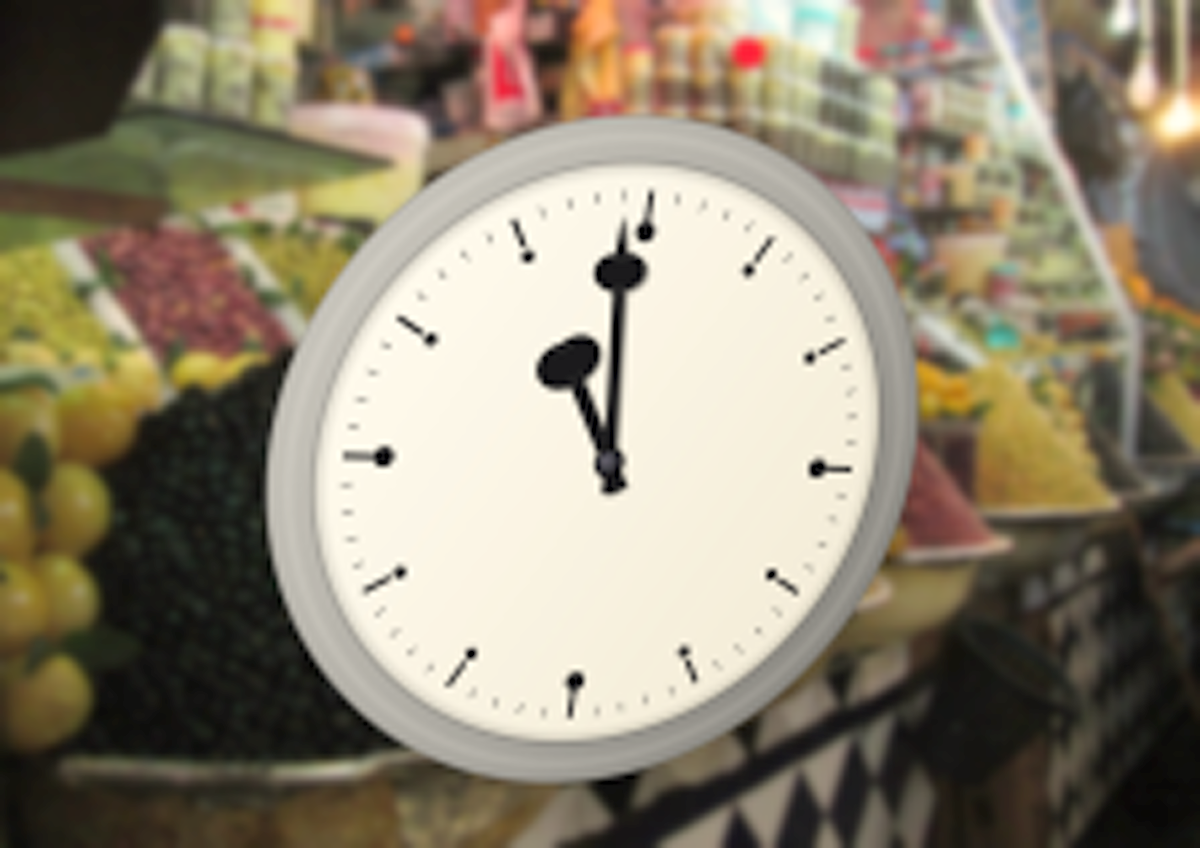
10:59
